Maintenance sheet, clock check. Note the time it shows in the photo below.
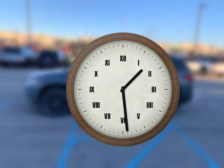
1:29
